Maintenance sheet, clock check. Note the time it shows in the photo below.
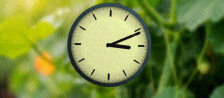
3:11
